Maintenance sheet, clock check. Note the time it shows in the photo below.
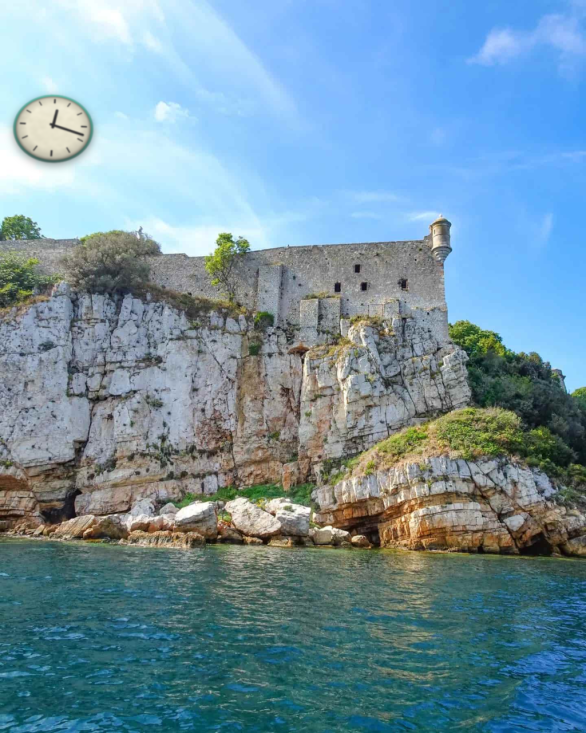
12:18
